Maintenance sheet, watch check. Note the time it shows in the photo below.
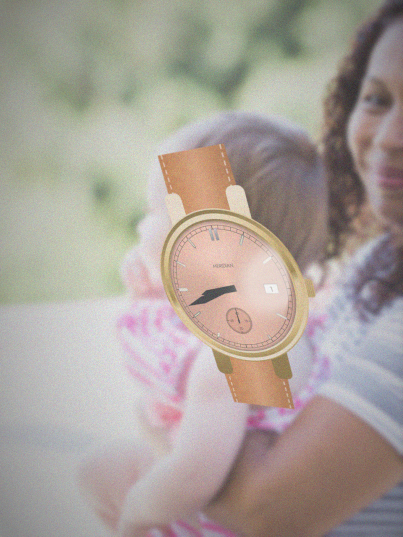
8:42
